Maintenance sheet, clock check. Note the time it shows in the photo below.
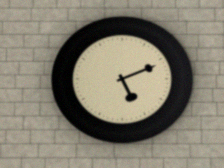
5:11
